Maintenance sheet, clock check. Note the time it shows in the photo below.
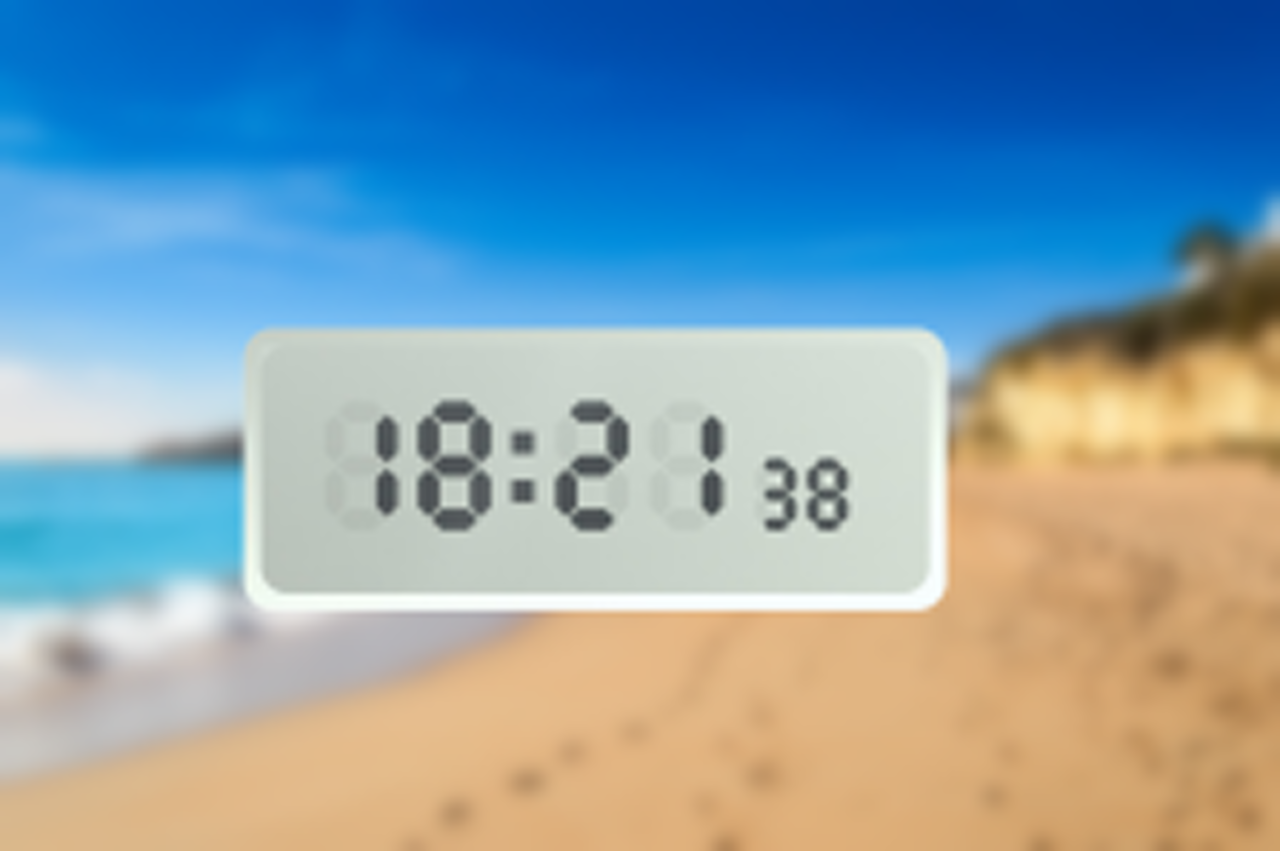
18:21:38
